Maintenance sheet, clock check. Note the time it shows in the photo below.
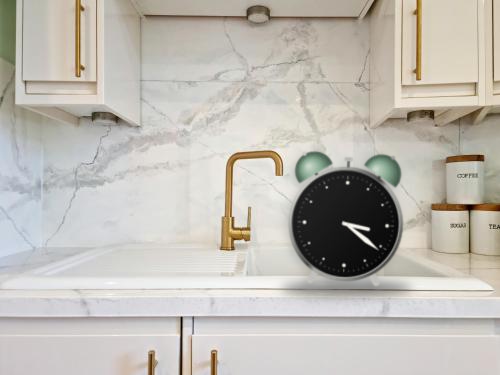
3:21
